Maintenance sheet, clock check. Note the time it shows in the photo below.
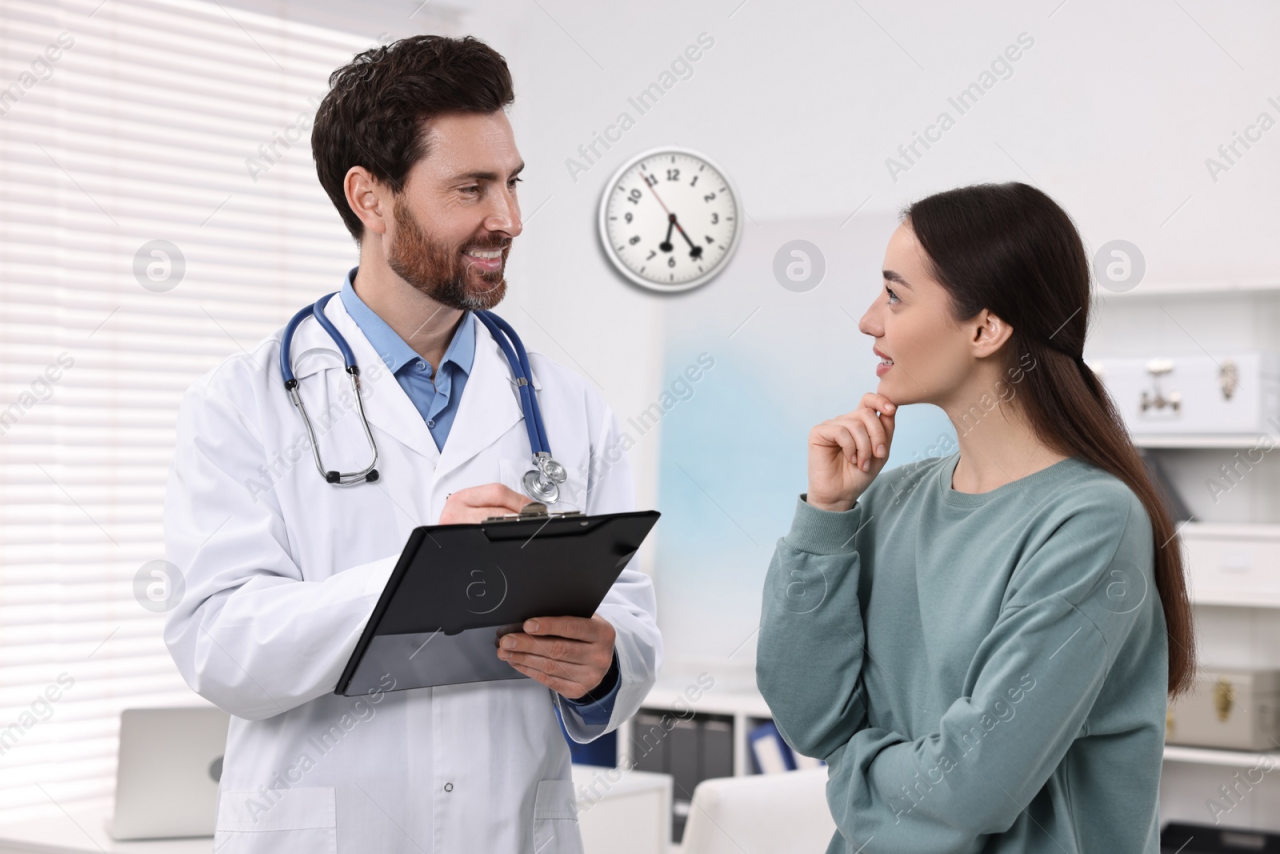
6:23:54
